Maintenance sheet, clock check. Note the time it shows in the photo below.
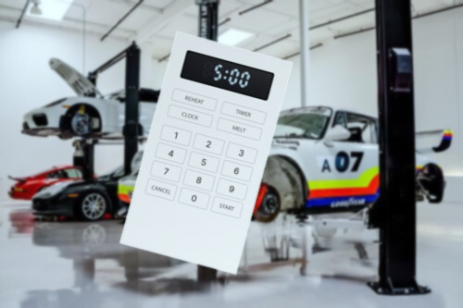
5:00
